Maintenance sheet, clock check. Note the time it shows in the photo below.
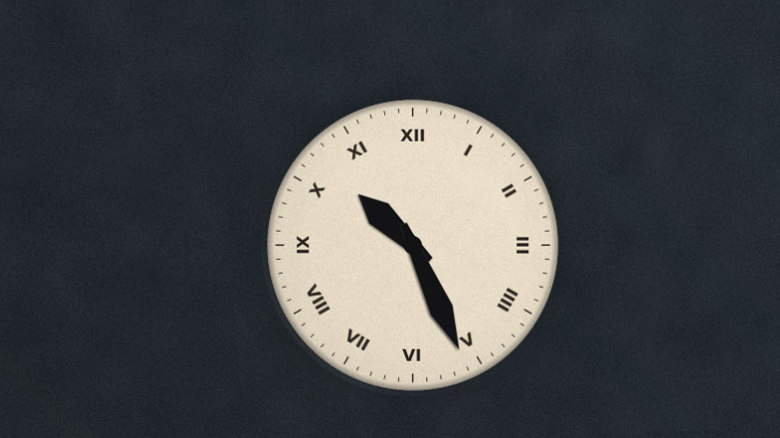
10:26
